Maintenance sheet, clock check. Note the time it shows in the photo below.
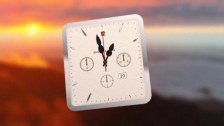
12:58
